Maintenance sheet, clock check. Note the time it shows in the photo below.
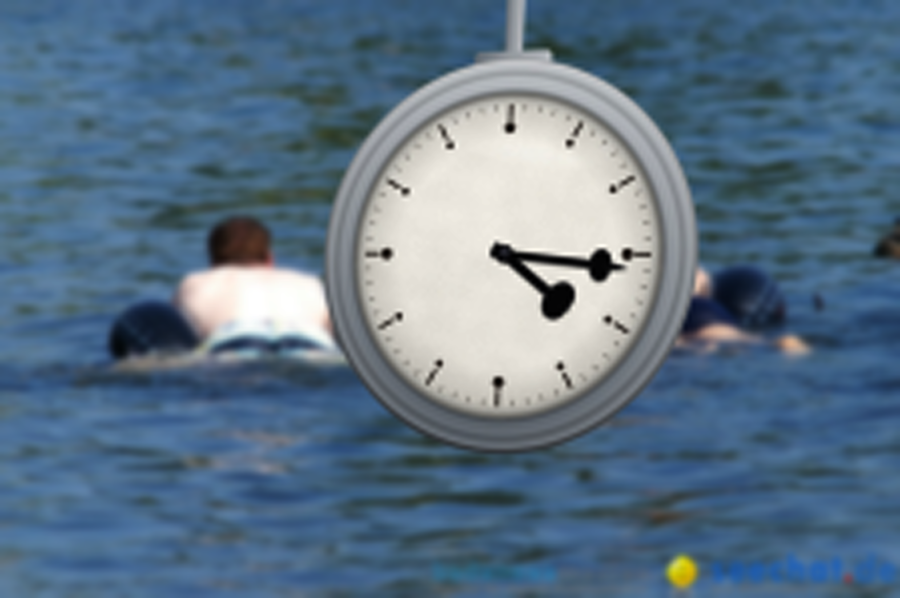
4:16
